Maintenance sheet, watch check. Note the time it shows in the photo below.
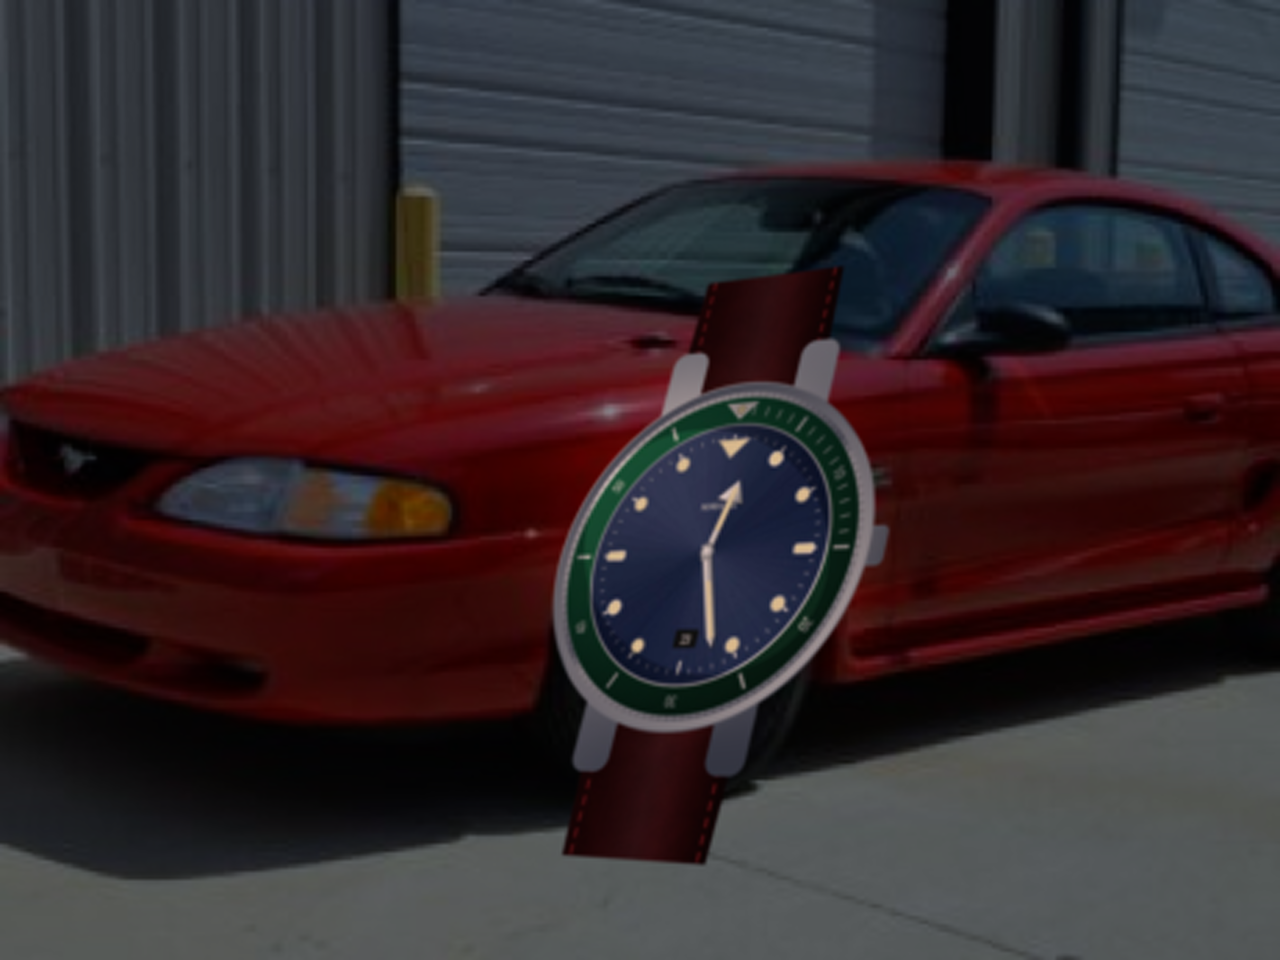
12:27
